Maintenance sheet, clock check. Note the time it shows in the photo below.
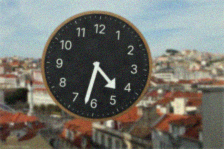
4:32
